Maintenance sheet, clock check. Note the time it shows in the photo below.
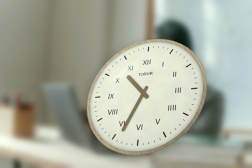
10:34
